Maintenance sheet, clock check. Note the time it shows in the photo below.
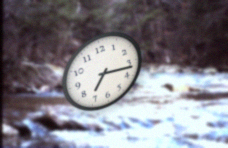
7:17
